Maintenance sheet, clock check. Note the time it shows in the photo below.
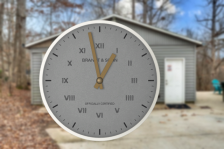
12:58
